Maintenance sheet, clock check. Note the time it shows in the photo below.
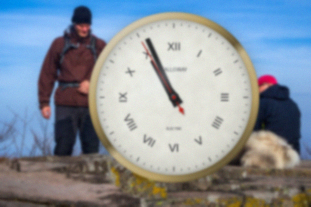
10:55:55
